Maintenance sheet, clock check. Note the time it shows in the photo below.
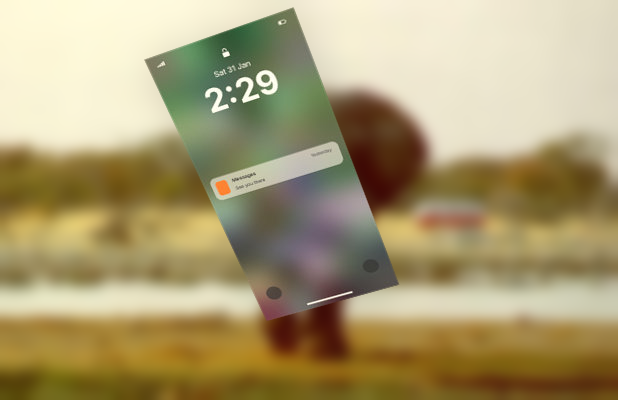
2:29
